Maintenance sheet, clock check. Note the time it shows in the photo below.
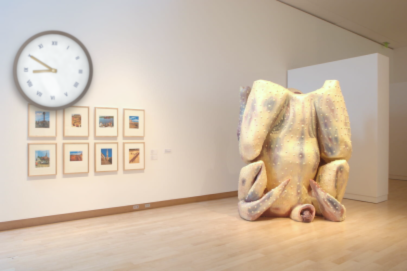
8:50
